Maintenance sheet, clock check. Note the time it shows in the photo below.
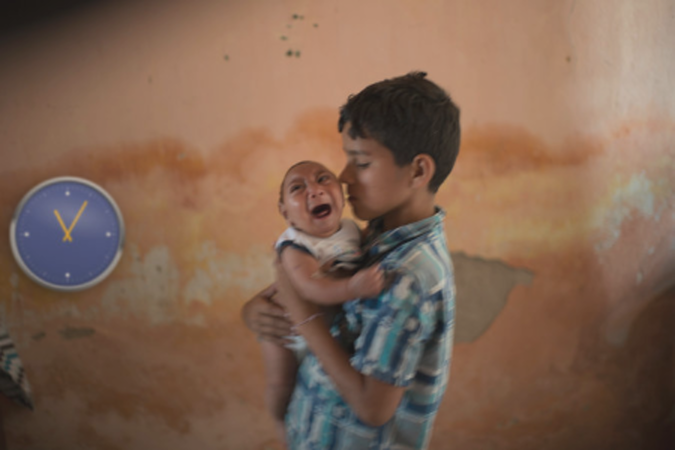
11:05
